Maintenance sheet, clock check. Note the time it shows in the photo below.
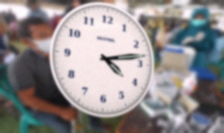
4:13
